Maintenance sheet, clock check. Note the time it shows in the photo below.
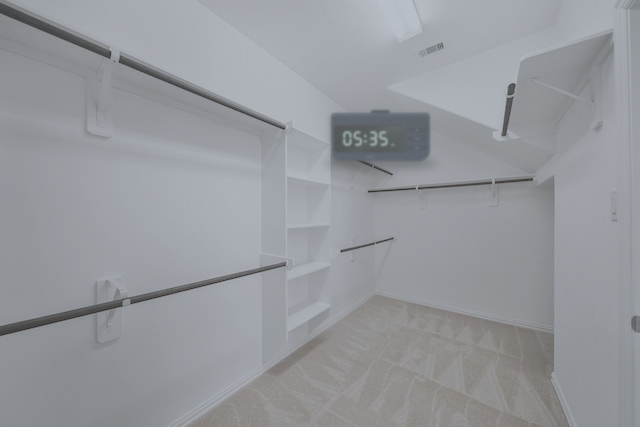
5:35
